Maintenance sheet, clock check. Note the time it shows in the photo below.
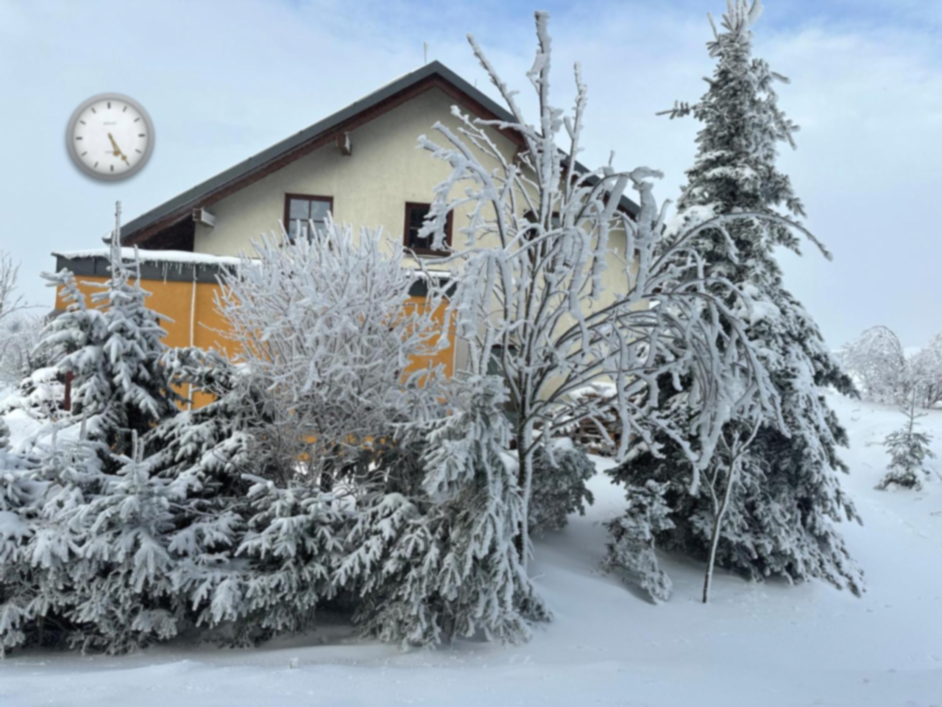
5:25
